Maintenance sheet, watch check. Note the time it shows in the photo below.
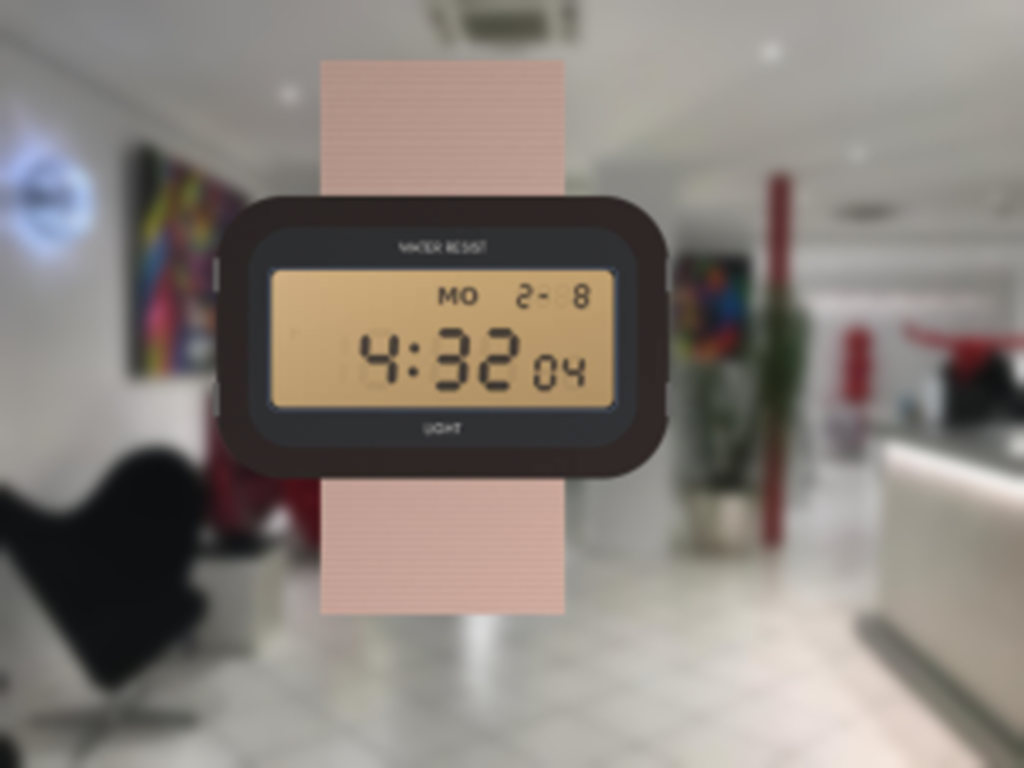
4:32:04
